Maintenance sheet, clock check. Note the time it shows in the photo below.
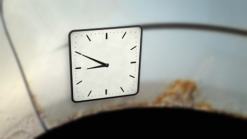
8:50
